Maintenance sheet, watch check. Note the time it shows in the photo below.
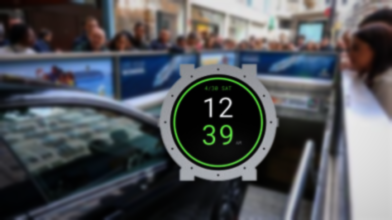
12:39
